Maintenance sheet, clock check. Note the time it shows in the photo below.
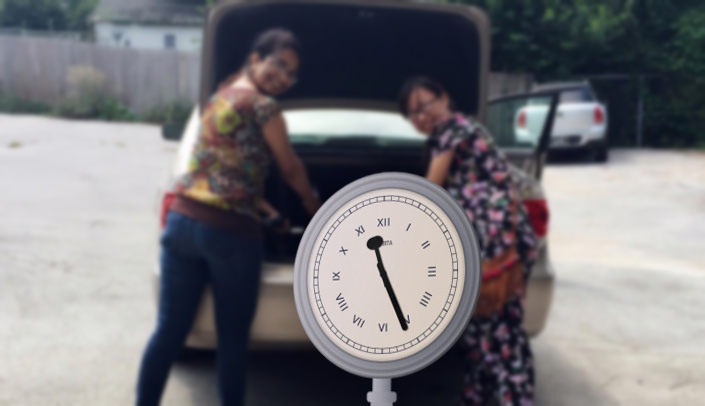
11:26
